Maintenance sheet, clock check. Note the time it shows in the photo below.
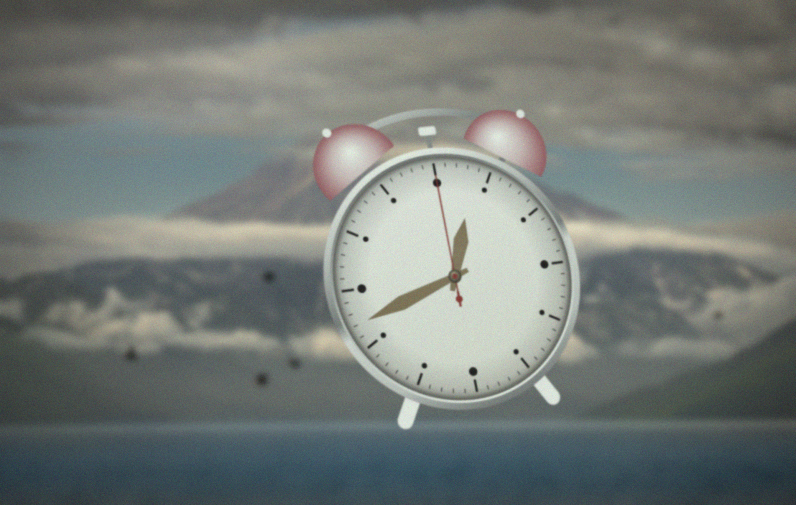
12:42:00
